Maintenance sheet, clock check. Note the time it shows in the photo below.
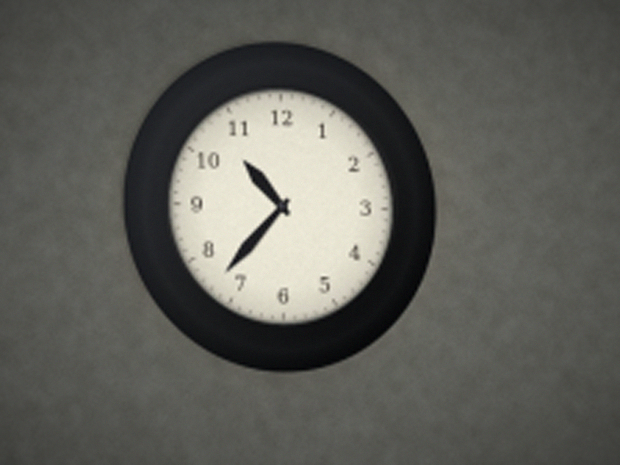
10:37
